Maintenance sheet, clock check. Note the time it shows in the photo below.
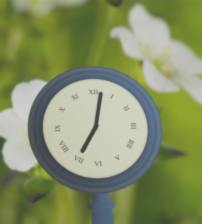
7:02
